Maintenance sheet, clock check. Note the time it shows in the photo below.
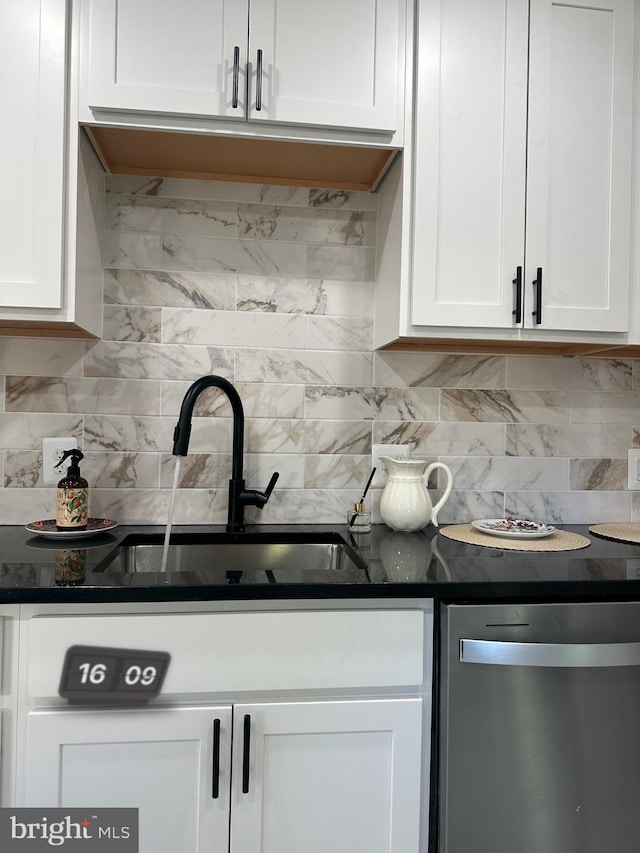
16:09
